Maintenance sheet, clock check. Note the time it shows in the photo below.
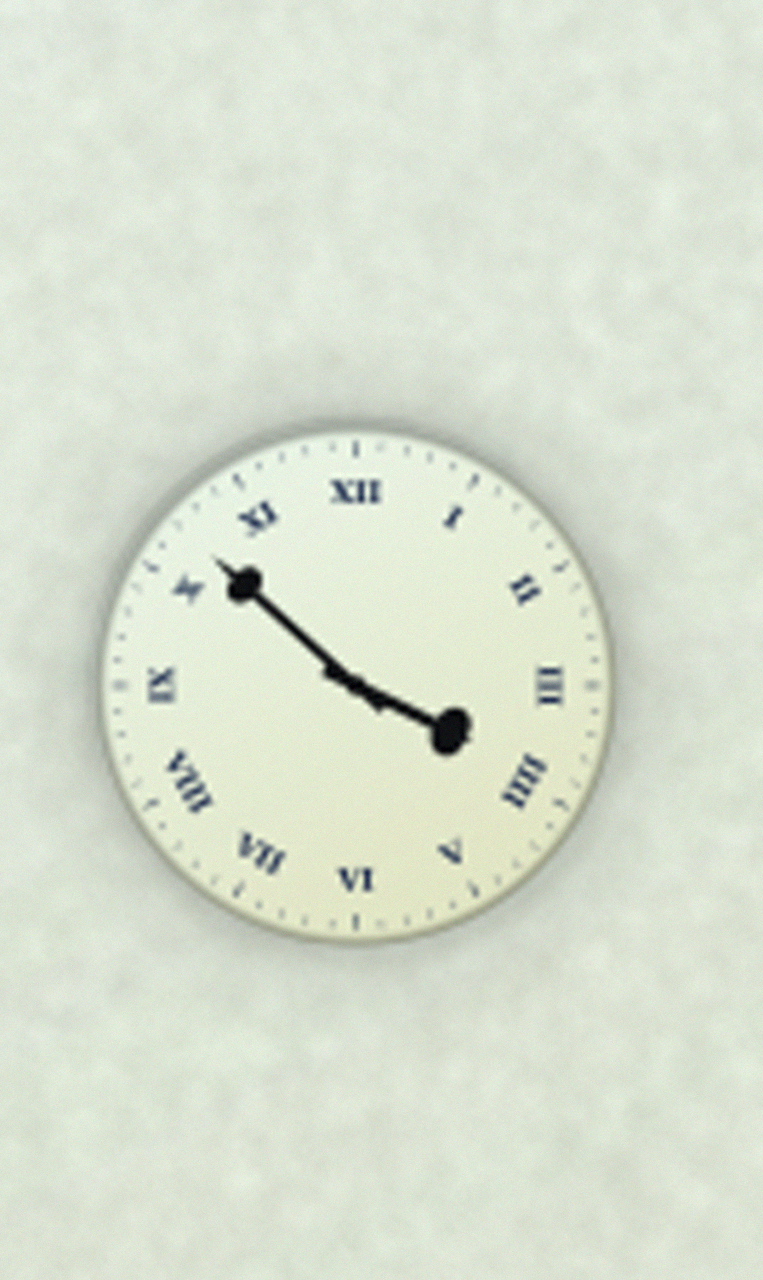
3:52
